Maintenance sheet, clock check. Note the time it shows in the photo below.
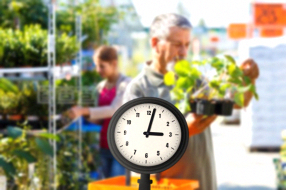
3:02
